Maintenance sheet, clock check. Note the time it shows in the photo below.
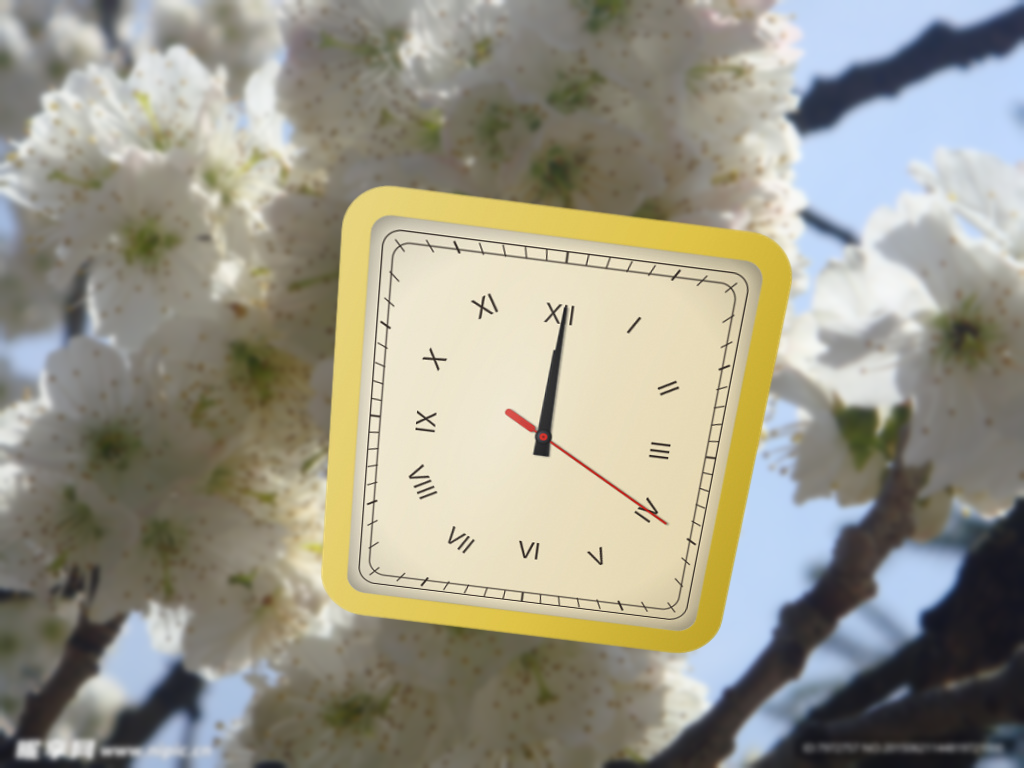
12:00:20
